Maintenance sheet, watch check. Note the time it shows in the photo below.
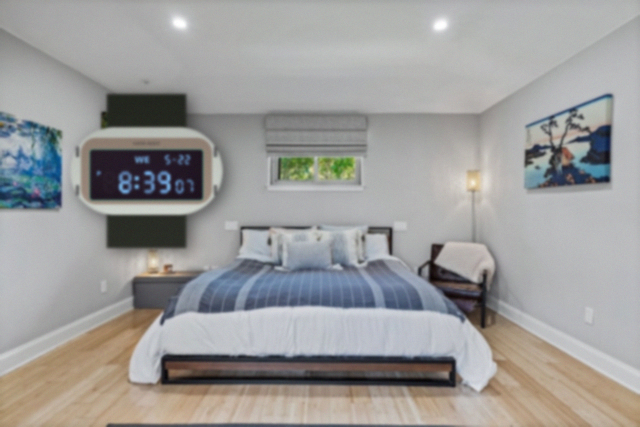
8:39:07
